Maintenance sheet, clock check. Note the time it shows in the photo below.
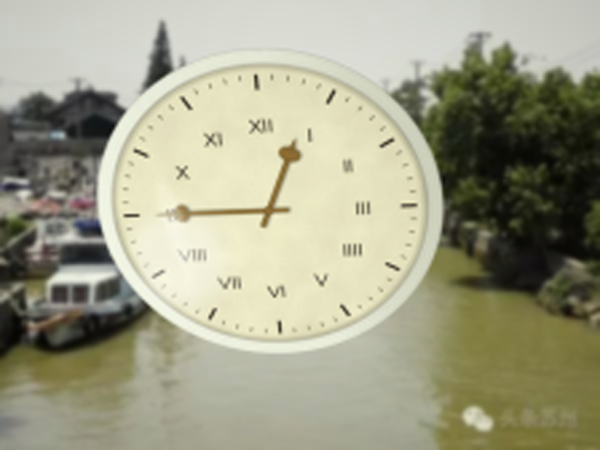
12:45
